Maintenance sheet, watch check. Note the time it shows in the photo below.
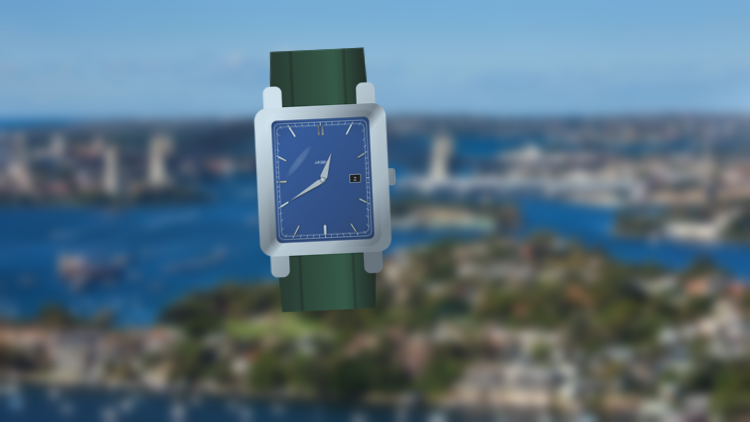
12:40
